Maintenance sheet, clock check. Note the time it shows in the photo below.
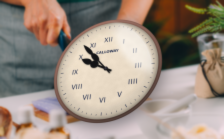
9:53
